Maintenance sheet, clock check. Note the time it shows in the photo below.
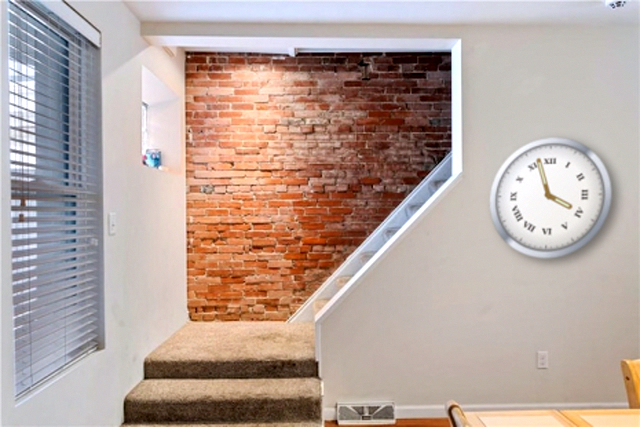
3:57
